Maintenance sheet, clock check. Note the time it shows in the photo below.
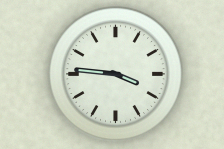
3:46
